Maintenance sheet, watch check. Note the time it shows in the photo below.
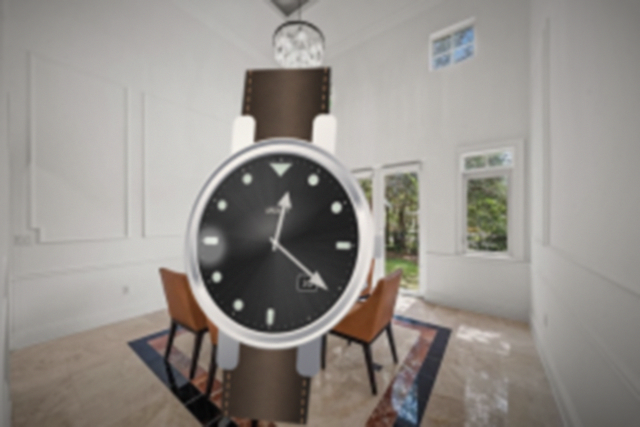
12:21
